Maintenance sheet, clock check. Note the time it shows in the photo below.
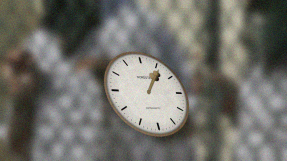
1:06
